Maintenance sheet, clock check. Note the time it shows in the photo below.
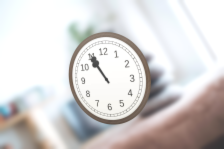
10:55
